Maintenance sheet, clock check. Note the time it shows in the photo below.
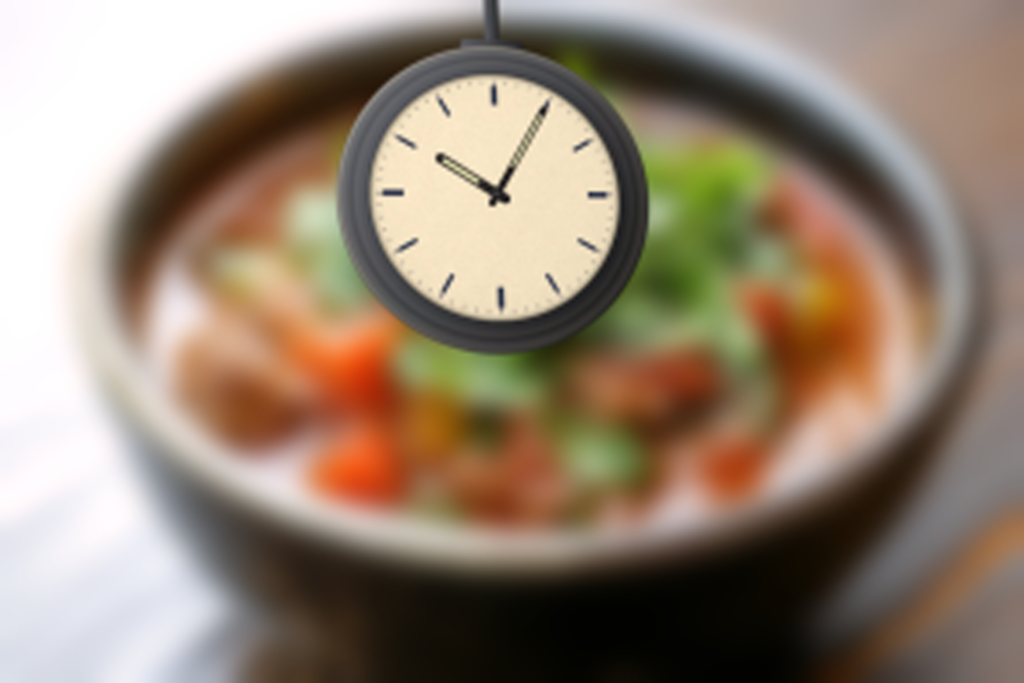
10:05
